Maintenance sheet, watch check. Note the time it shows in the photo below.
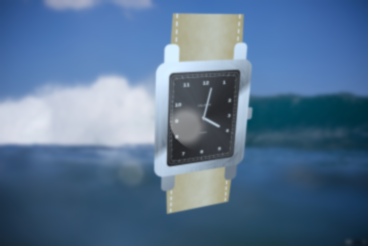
4:02
